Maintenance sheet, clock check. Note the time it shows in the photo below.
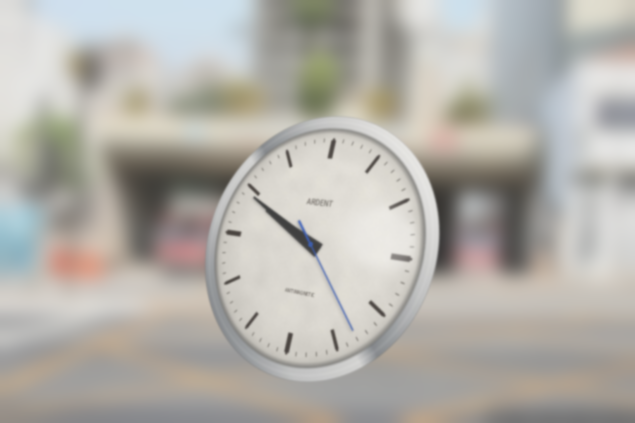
9:49:23
